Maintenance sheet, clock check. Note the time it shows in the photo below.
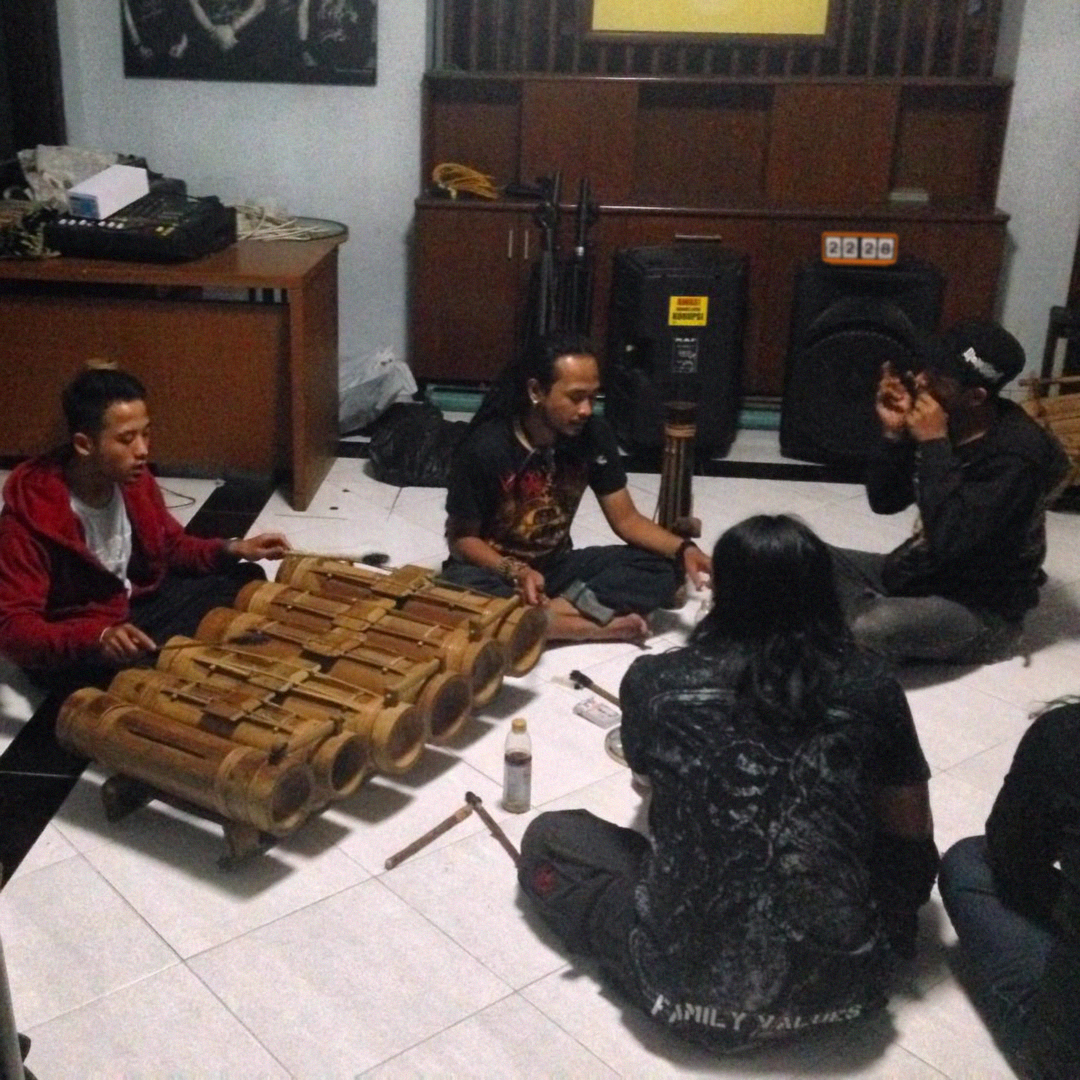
22:28
